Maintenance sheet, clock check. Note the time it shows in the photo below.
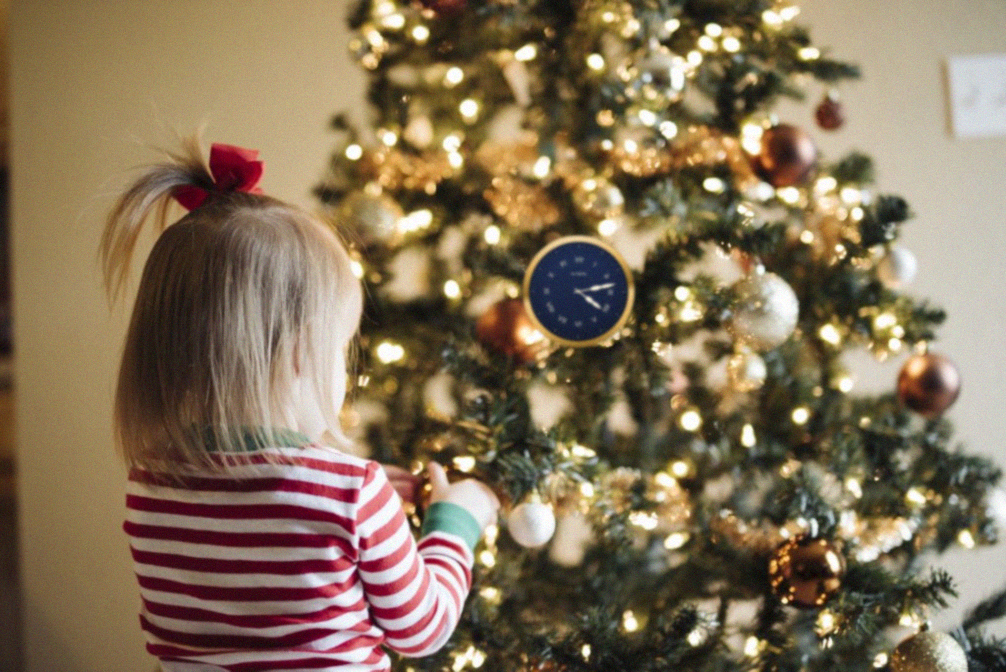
4:13
